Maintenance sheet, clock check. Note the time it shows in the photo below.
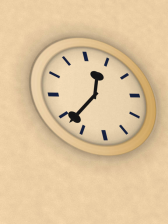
12:38
